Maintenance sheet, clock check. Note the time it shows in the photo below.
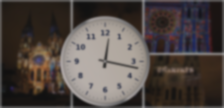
12:17
